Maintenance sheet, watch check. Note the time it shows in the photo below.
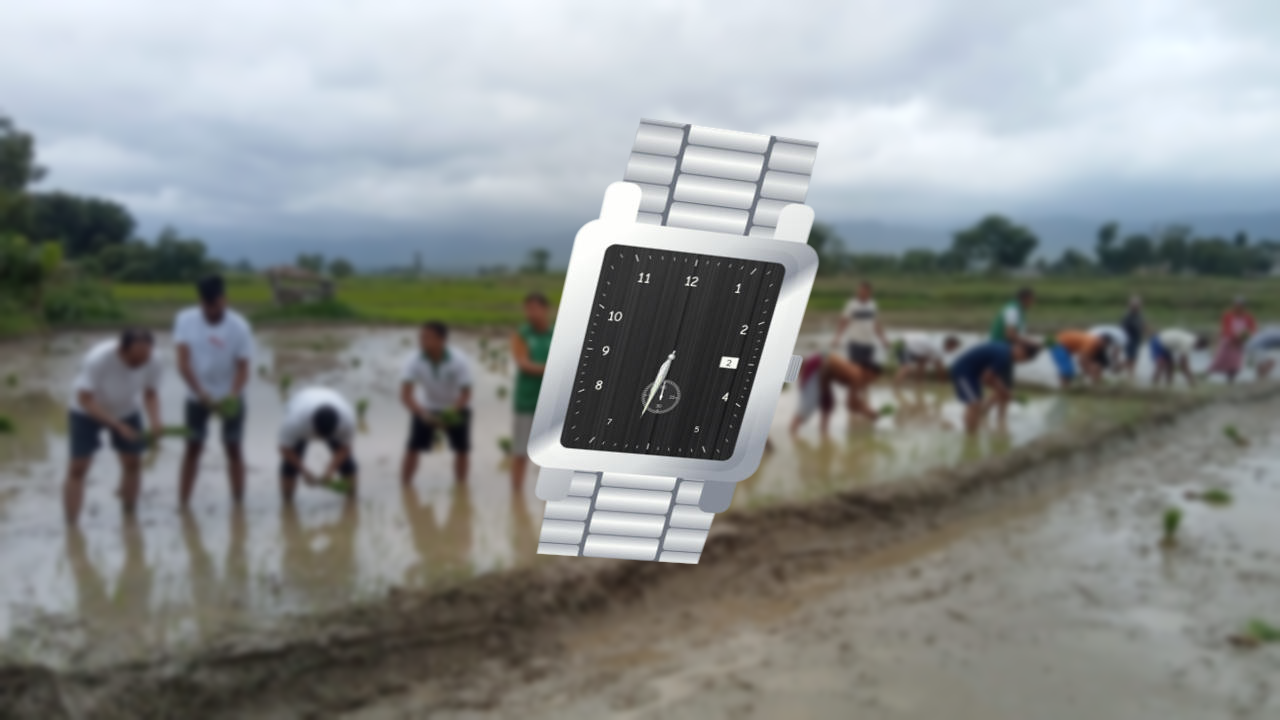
6:32
